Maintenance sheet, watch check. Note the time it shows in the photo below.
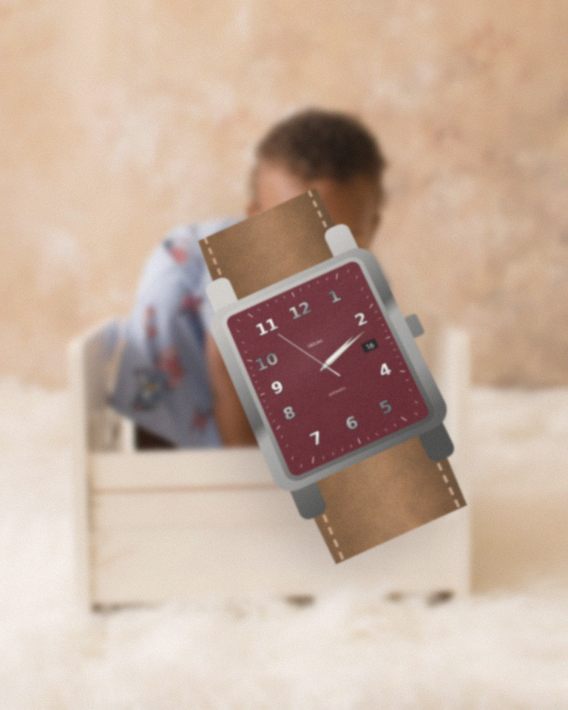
2:11:55
